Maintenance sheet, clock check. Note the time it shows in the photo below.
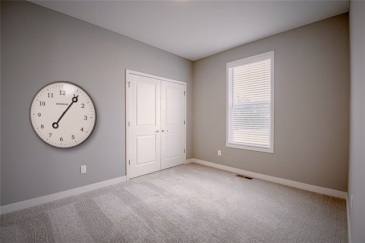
7:06
